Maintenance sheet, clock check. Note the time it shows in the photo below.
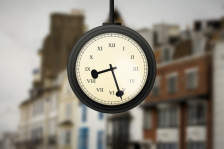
8:27
